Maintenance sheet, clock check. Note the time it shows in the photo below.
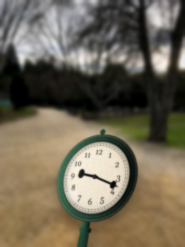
9:18
